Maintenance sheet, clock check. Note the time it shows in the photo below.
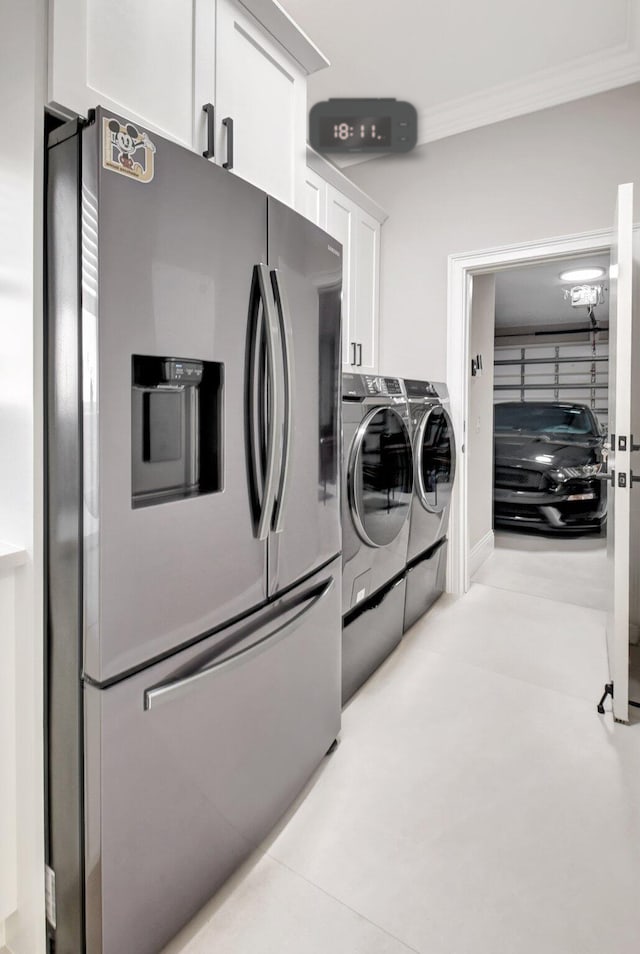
18:11
